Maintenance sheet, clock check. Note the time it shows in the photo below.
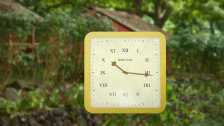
10:16
